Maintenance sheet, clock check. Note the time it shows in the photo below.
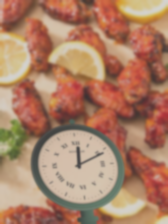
12:11
